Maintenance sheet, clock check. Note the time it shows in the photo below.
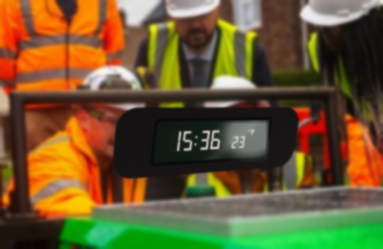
15:36
